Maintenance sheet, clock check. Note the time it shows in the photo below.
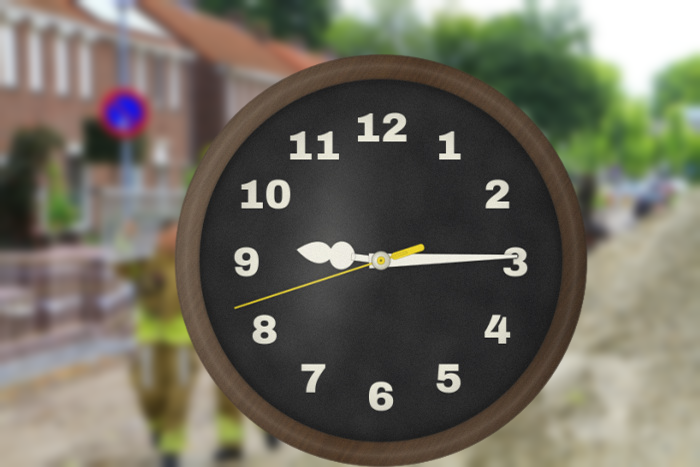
9:14:42
